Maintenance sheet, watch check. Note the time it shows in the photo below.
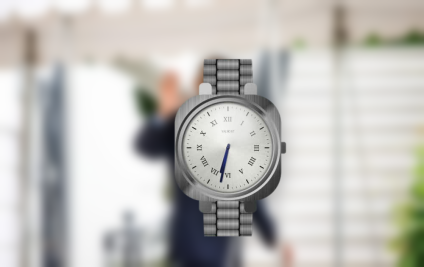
6:32
